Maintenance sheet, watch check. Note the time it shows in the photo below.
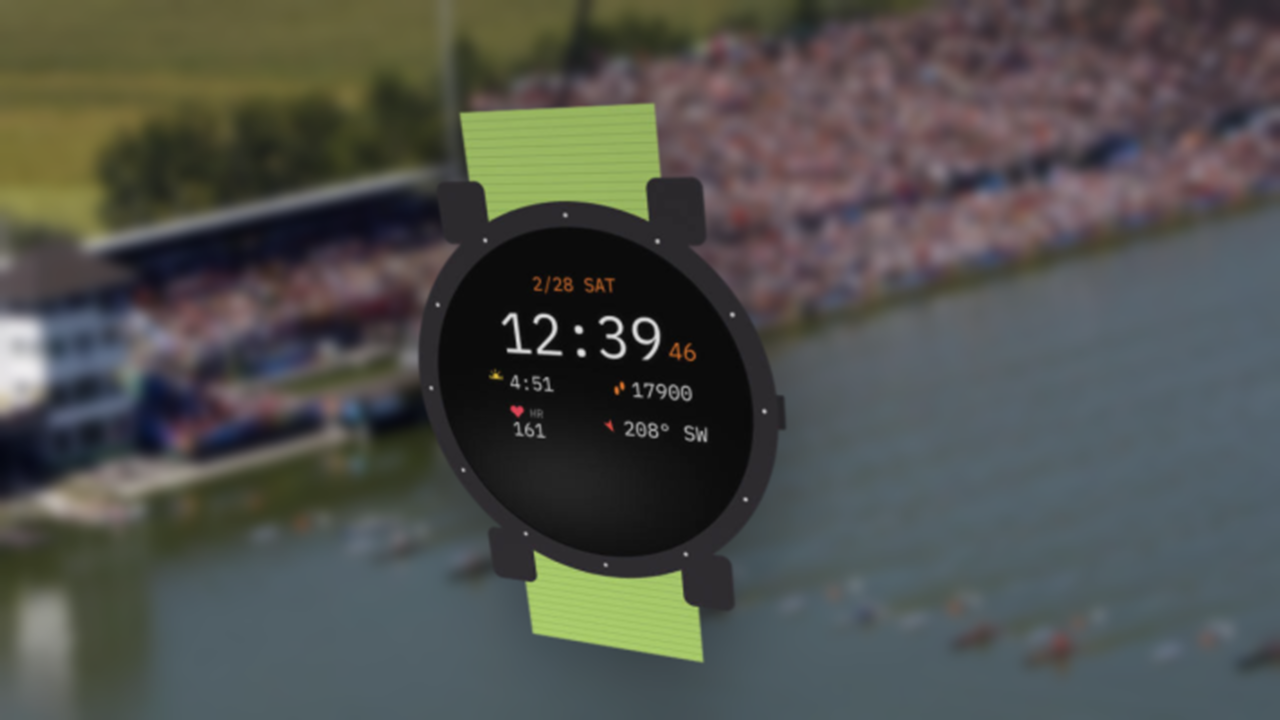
12:39:46
